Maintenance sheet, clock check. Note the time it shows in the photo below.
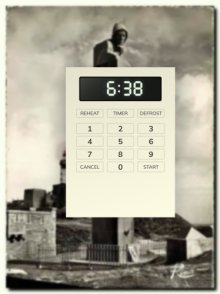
6:38
